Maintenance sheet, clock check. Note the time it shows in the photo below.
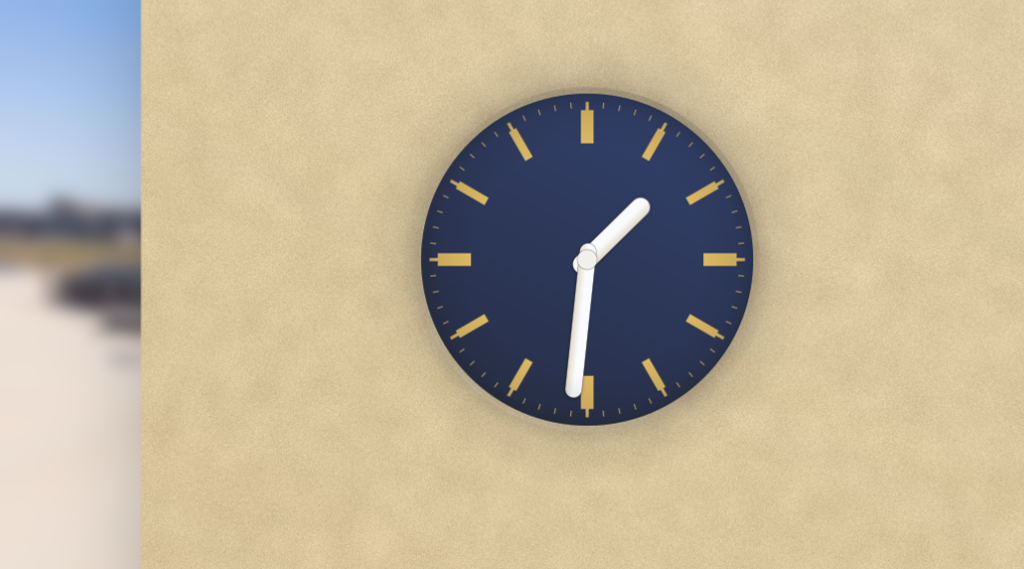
1:31
